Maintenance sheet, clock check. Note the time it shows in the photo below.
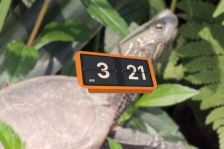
3:21
